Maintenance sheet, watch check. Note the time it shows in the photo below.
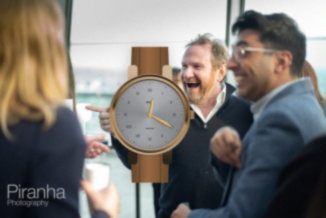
12:20
